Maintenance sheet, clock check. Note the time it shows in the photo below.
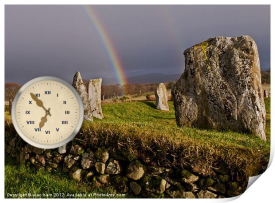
6:53
